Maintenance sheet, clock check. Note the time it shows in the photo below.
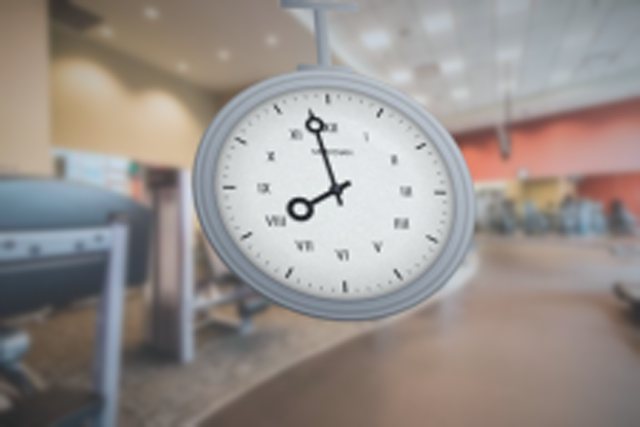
7:58
